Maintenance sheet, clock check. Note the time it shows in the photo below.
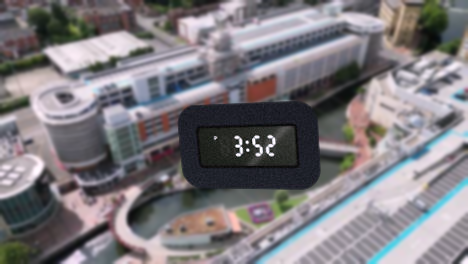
3:52
